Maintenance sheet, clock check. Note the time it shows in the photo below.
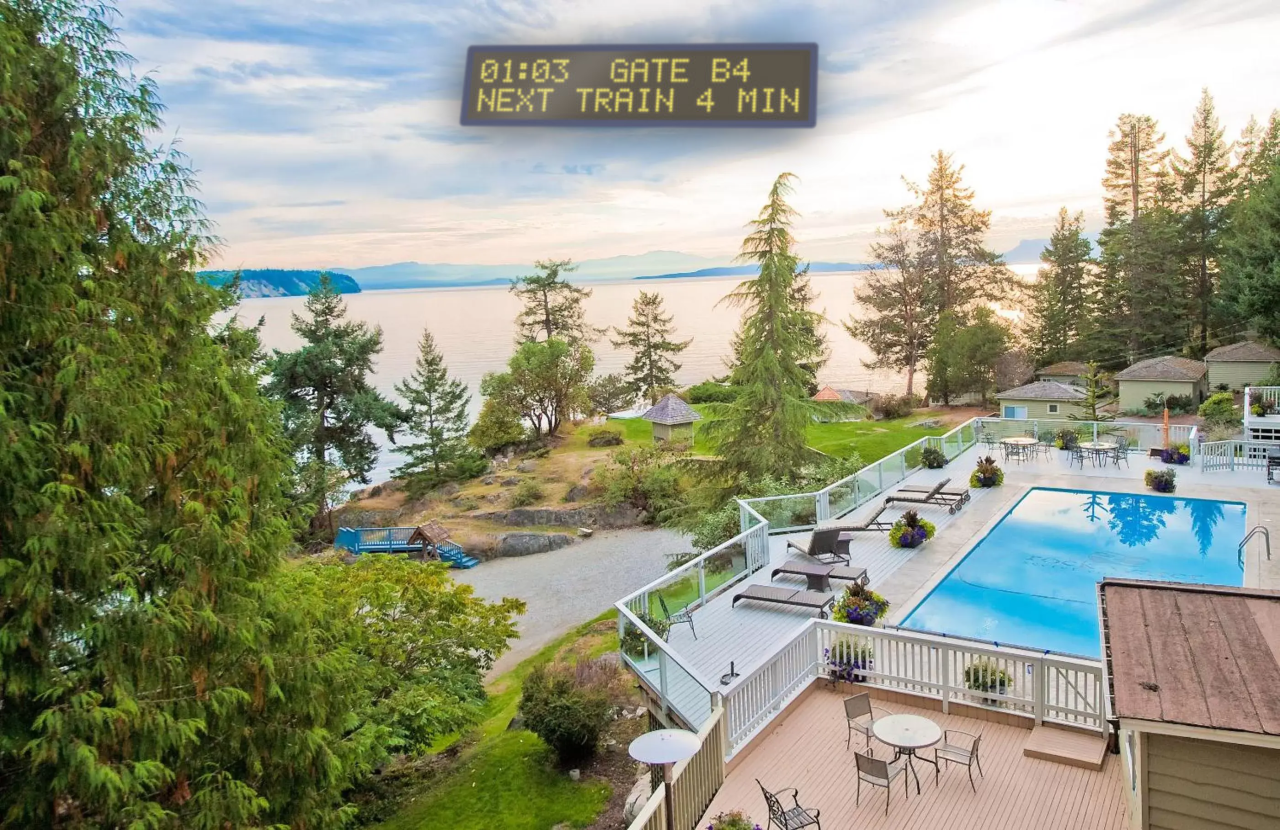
1:03
